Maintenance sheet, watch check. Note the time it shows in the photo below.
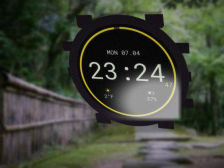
23:24
